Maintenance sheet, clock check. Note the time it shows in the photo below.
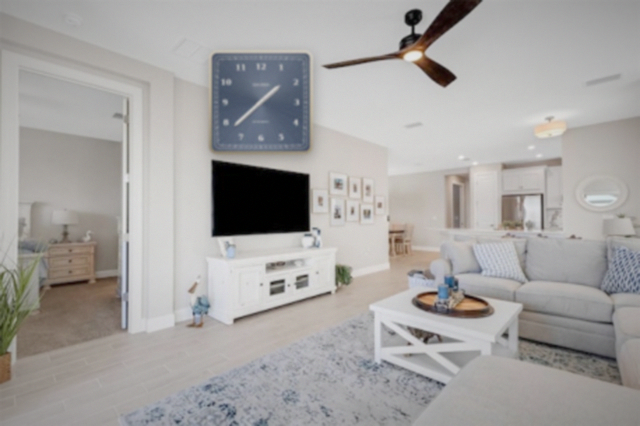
1:38
